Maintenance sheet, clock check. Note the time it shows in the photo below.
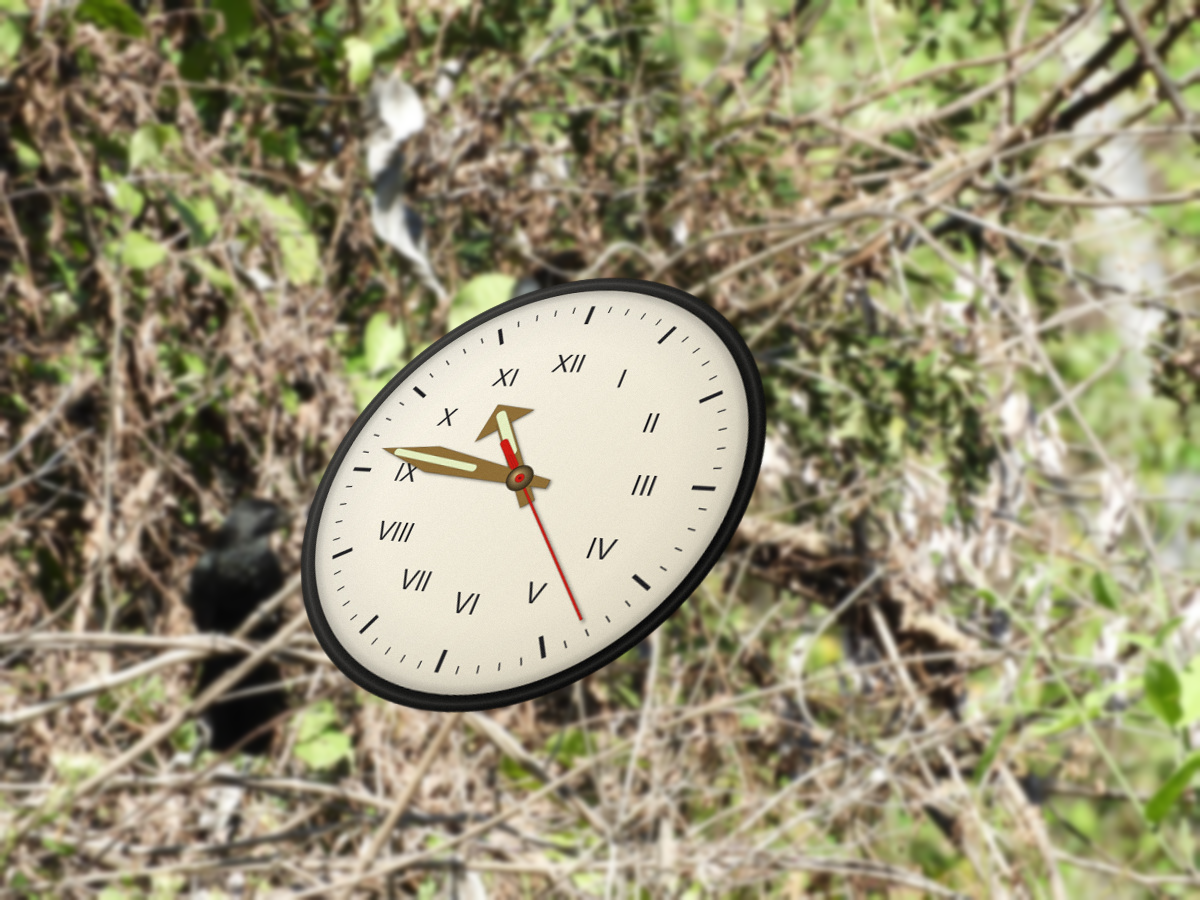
10:46:23
